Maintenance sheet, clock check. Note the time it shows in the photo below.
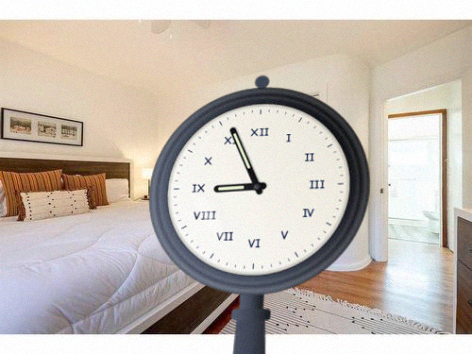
8:56
